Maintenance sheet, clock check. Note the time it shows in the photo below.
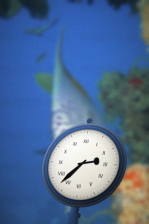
2:37
